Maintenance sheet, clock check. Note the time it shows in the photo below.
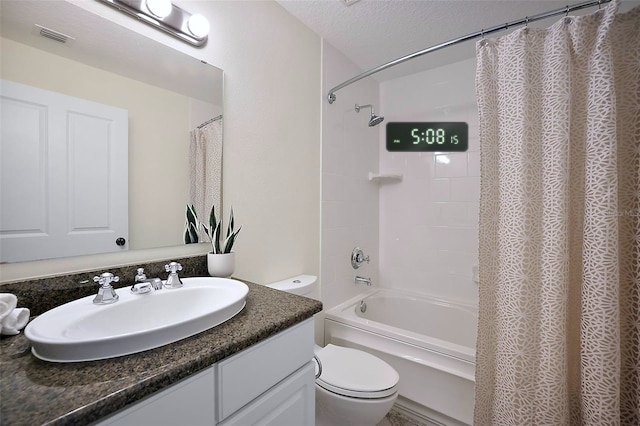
5:08
